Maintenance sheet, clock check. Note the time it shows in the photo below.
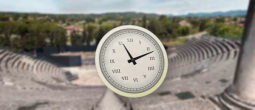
11:12
